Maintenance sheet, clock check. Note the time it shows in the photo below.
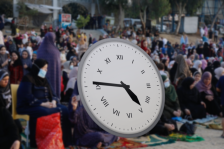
4:46
